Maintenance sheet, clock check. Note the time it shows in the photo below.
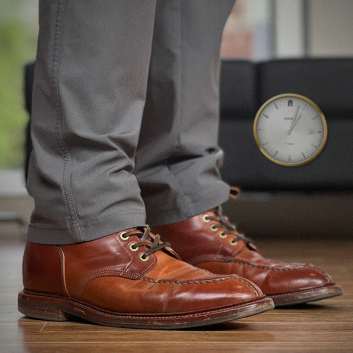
1:03
